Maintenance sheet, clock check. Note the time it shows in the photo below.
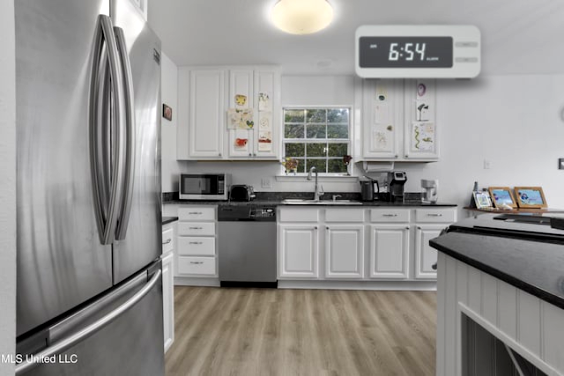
6:54
